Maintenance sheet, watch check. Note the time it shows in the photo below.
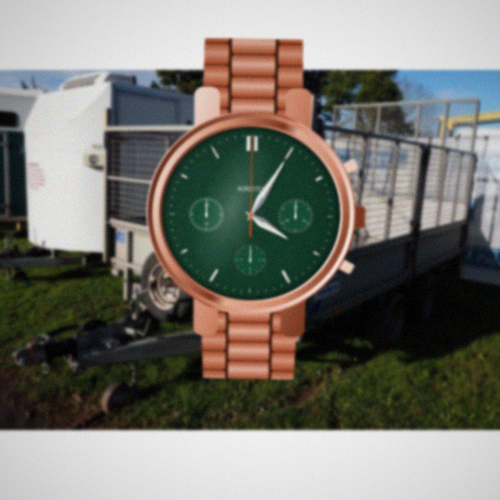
4:05
